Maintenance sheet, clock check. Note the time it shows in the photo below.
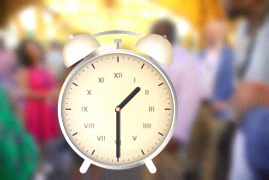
1:30
